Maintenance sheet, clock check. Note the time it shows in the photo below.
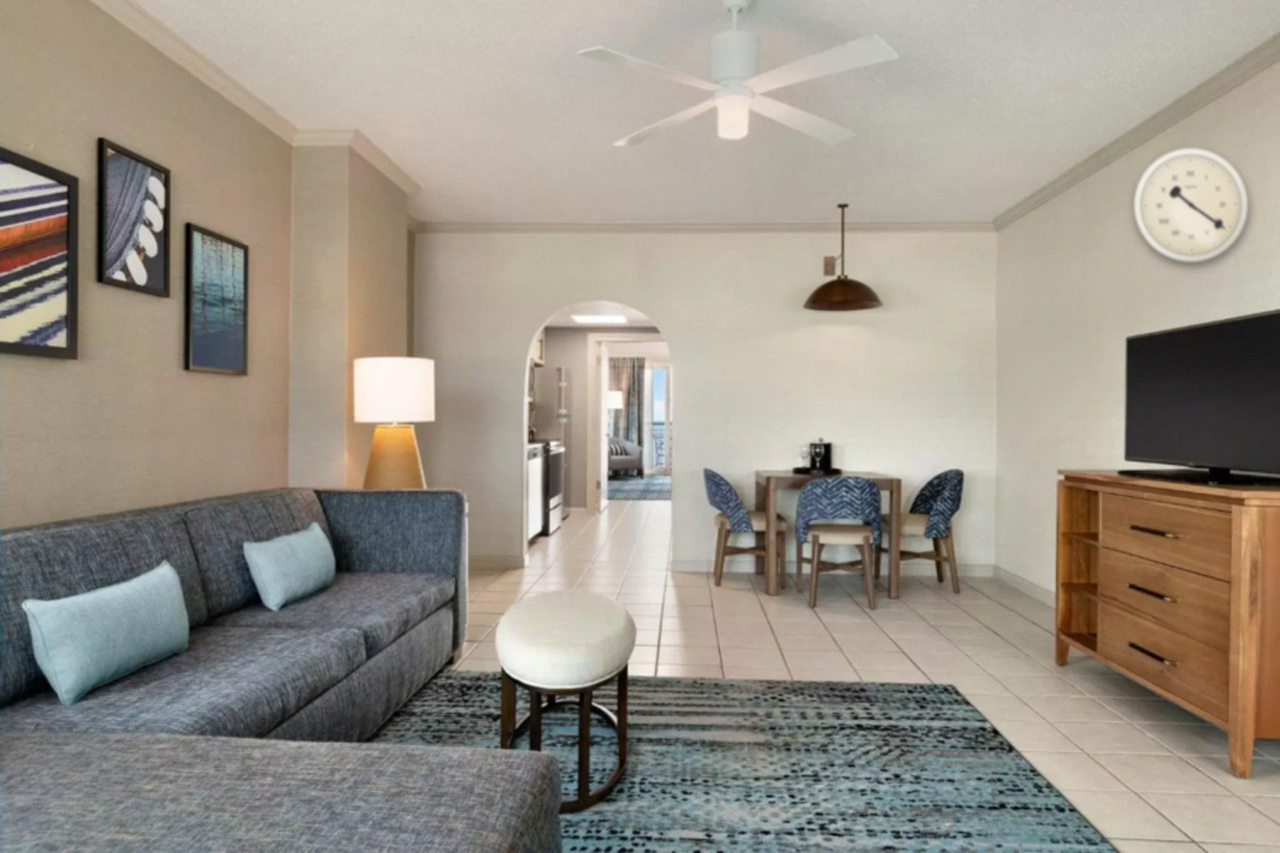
10:21
